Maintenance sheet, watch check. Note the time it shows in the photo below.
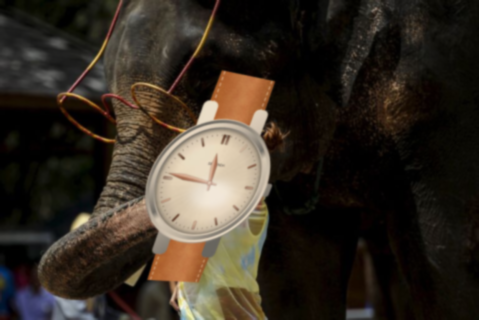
11:46
